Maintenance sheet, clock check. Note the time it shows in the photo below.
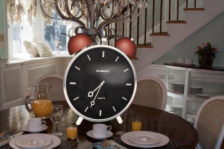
7:34
